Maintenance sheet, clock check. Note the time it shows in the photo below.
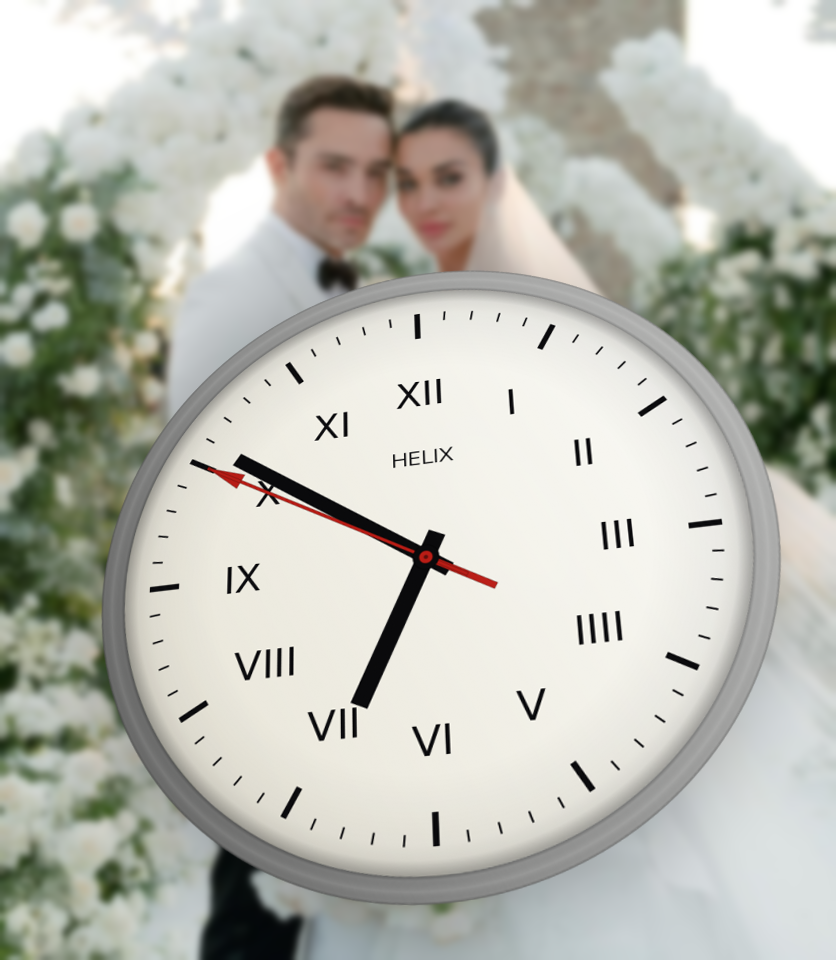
6:50:50
